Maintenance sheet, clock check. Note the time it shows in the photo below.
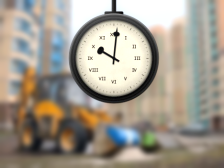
10:01
